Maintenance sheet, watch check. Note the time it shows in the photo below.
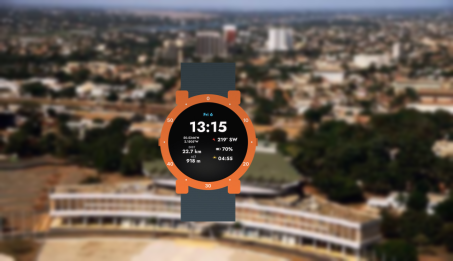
13:15
